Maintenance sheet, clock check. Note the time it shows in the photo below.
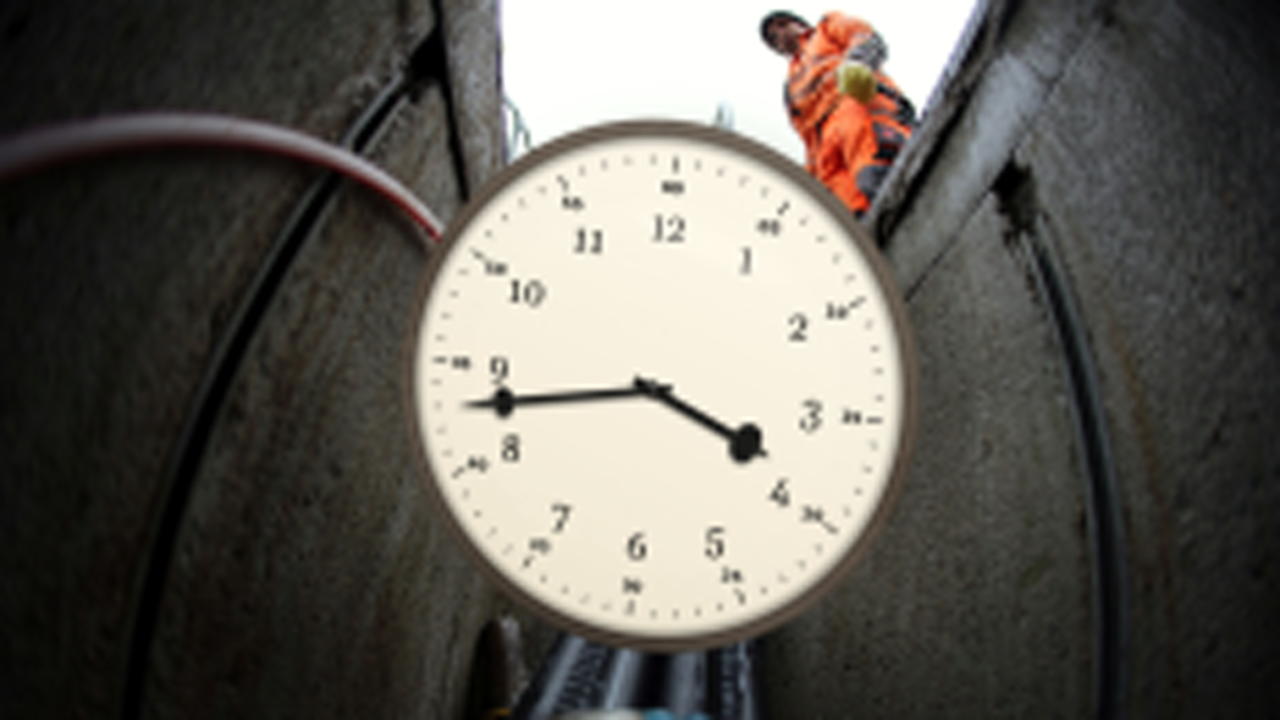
3:43
